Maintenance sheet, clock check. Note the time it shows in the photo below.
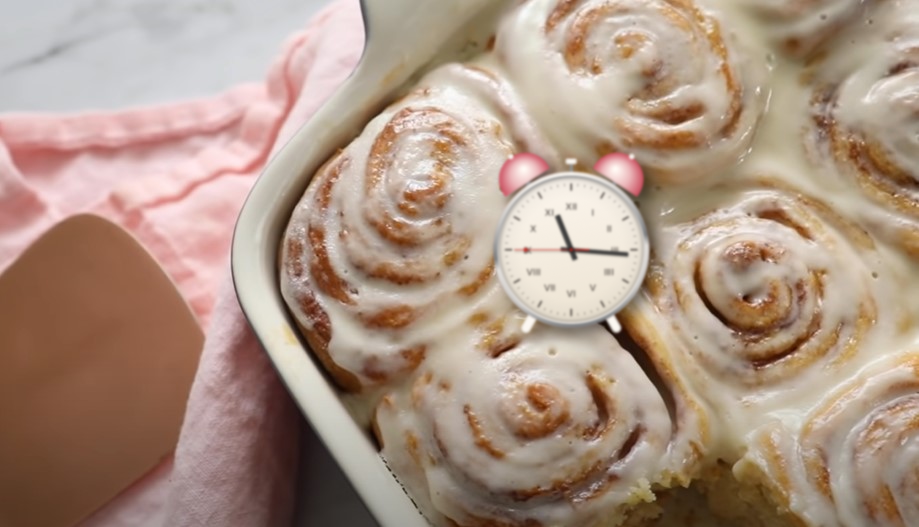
11:15:45
